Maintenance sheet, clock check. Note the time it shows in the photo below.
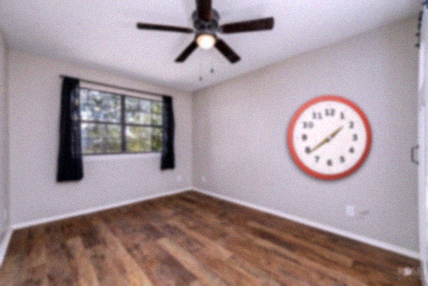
1:39
